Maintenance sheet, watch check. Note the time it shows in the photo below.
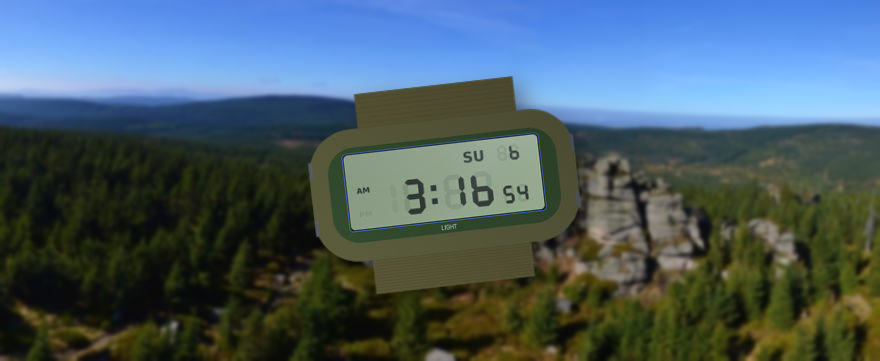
3:16:54
